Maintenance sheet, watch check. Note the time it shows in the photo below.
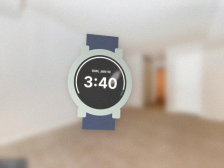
3:40
